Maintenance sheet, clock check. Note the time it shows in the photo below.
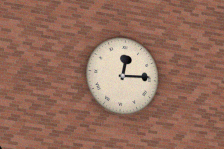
12:14
